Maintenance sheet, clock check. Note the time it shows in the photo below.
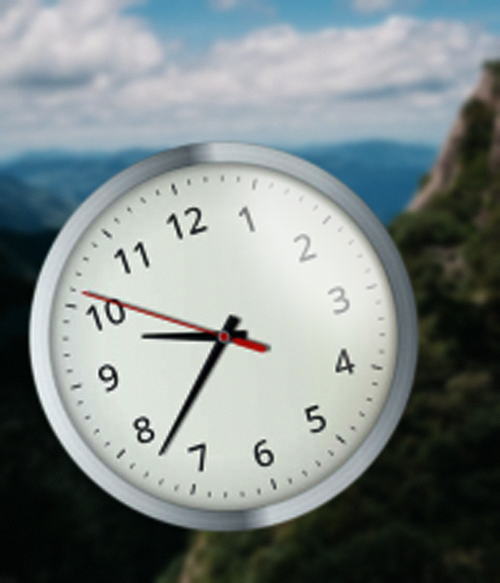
9:37:51
